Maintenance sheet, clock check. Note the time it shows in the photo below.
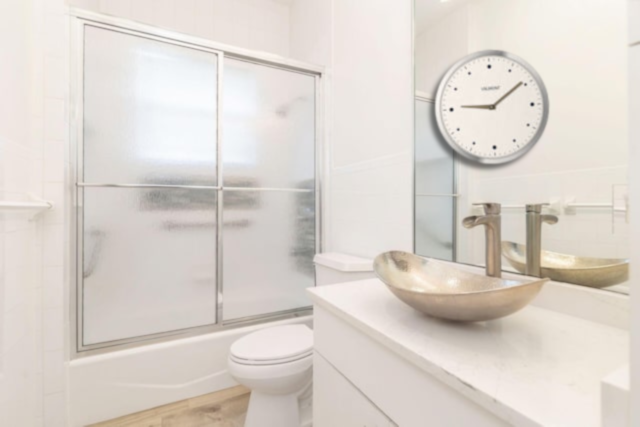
9:09
